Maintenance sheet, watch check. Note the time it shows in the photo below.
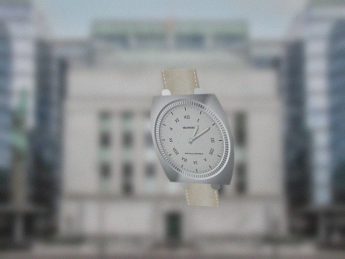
1:10
